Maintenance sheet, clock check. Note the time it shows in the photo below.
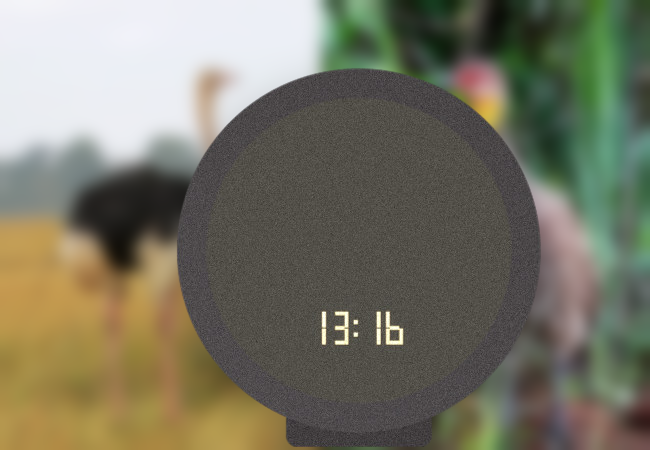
13:16
